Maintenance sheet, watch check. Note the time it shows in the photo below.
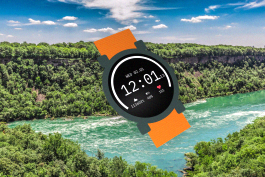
12:01
